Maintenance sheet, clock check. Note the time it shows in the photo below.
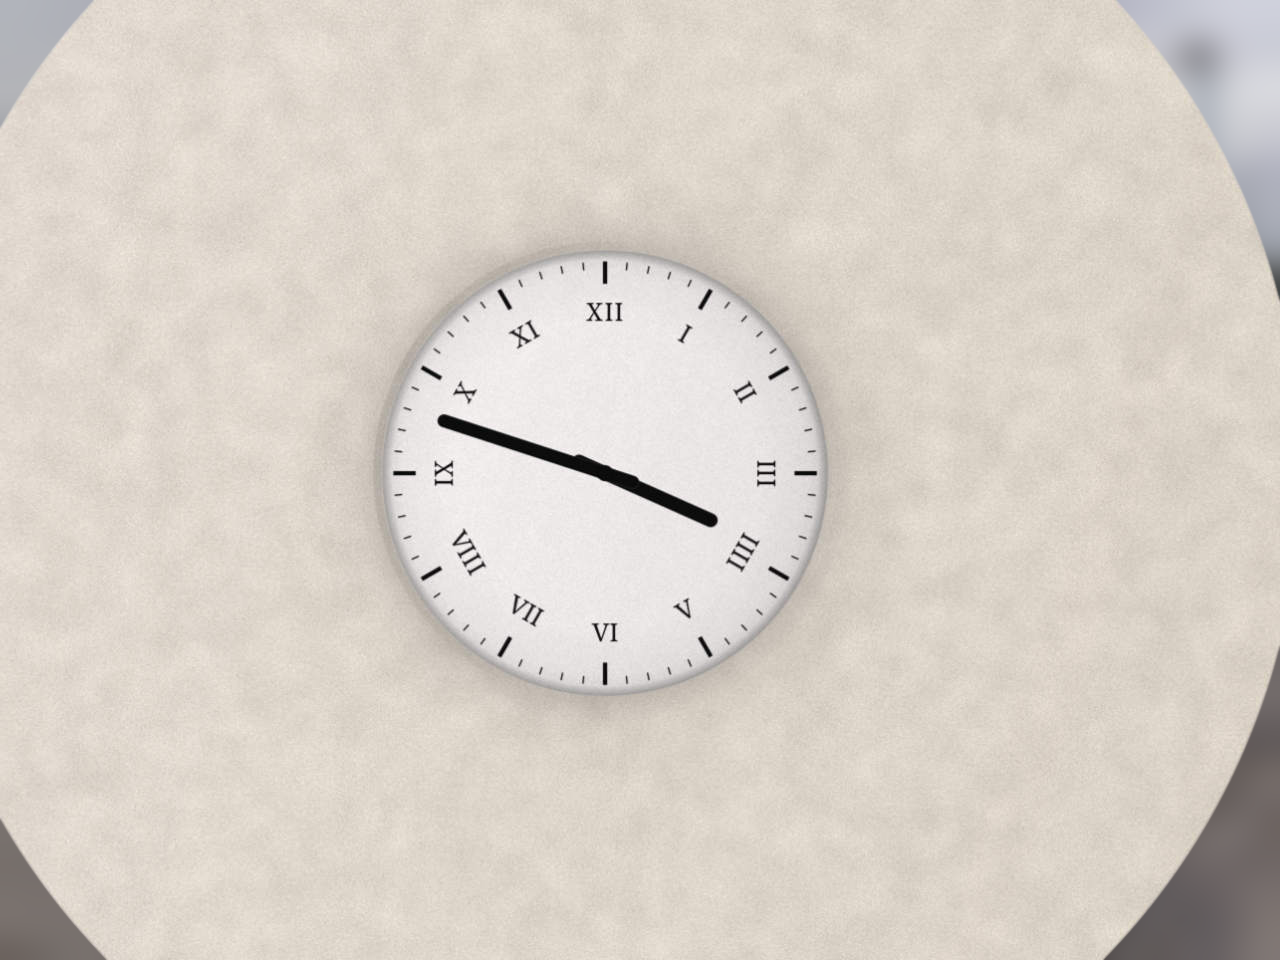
3:48
